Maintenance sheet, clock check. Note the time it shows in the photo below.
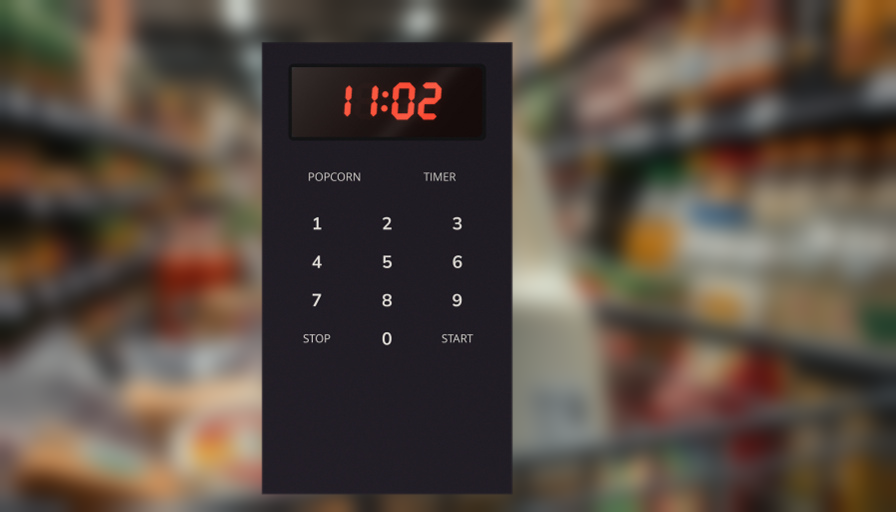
11:02
